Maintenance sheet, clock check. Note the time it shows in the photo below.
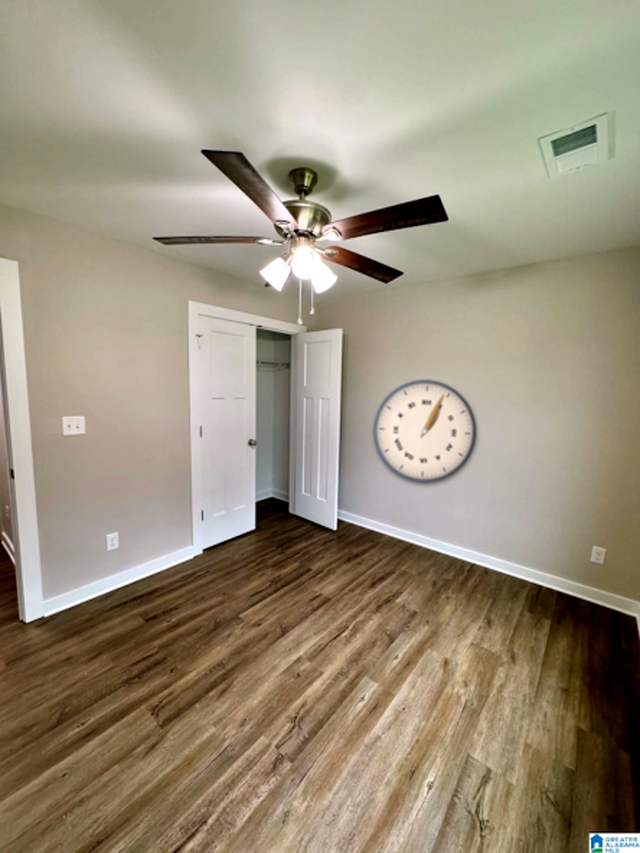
1:04
